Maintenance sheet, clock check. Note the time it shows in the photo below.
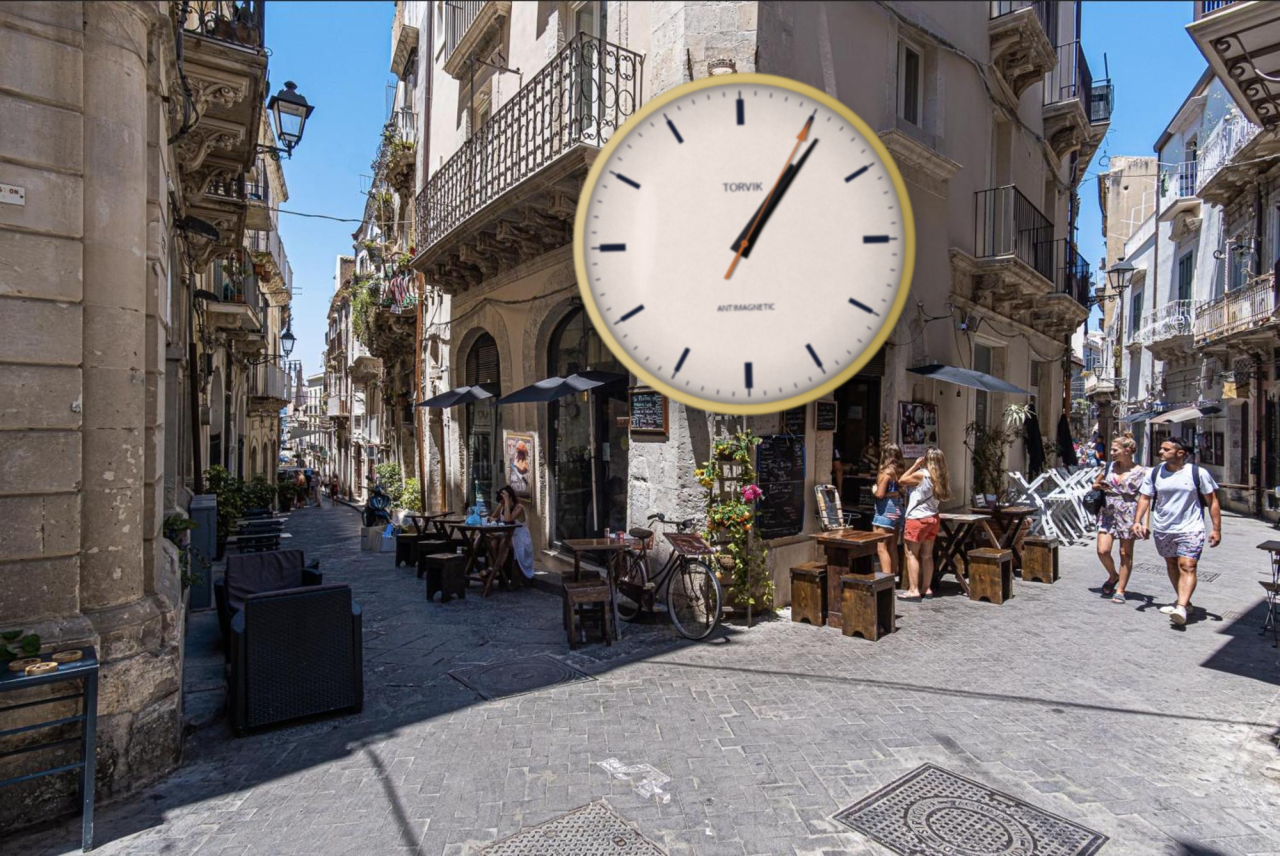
1:06:05
